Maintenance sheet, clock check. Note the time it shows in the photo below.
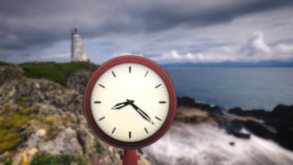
8:22
